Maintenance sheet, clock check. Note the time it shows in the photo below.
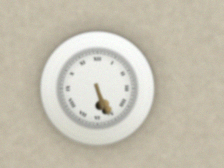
5:26
